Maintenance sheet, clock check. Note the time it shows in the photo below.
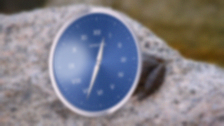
12:34
